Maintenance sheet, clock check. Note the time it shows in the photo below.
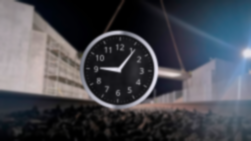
9:06
